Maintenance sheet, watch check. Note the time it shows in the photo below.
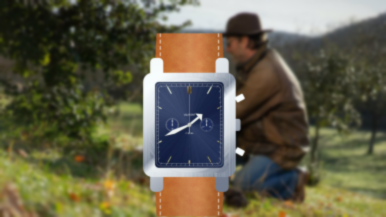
1:41
